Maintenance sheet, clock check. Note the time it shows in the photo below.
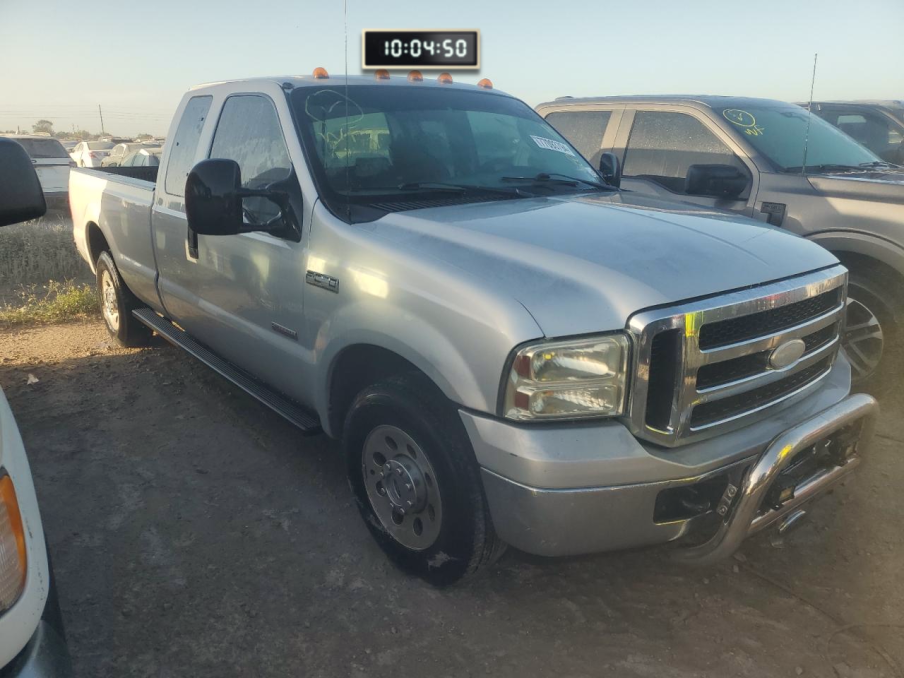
10:04:50
